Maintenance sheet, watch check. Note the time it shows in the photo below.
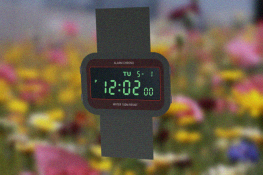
12:02:00
